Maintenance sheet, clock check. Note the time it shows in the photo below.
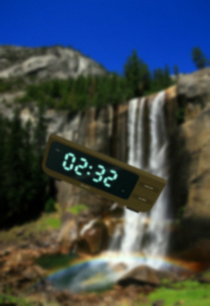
2:32
